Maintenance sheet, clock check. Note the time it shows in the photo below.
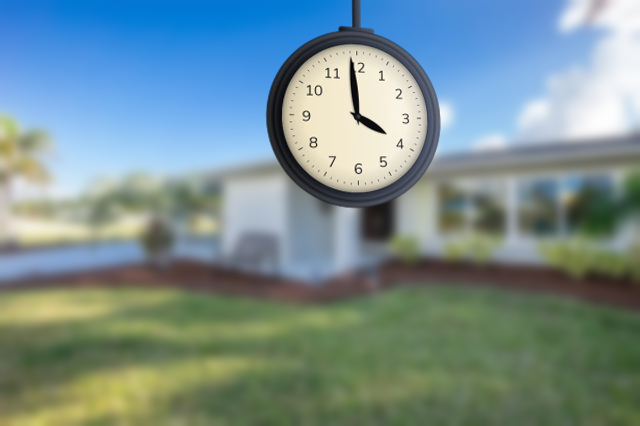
3:59
